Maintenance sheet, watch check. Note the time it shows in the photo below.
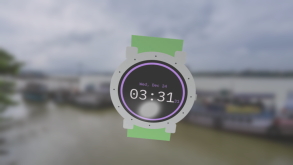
3:31
